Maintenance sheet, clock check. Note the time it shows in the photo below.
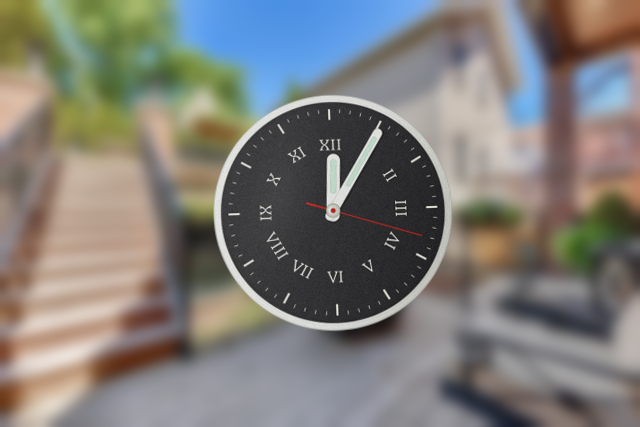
12:05:18
